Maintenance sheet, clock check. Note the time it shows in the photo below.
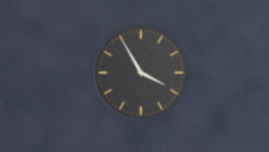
3:55
